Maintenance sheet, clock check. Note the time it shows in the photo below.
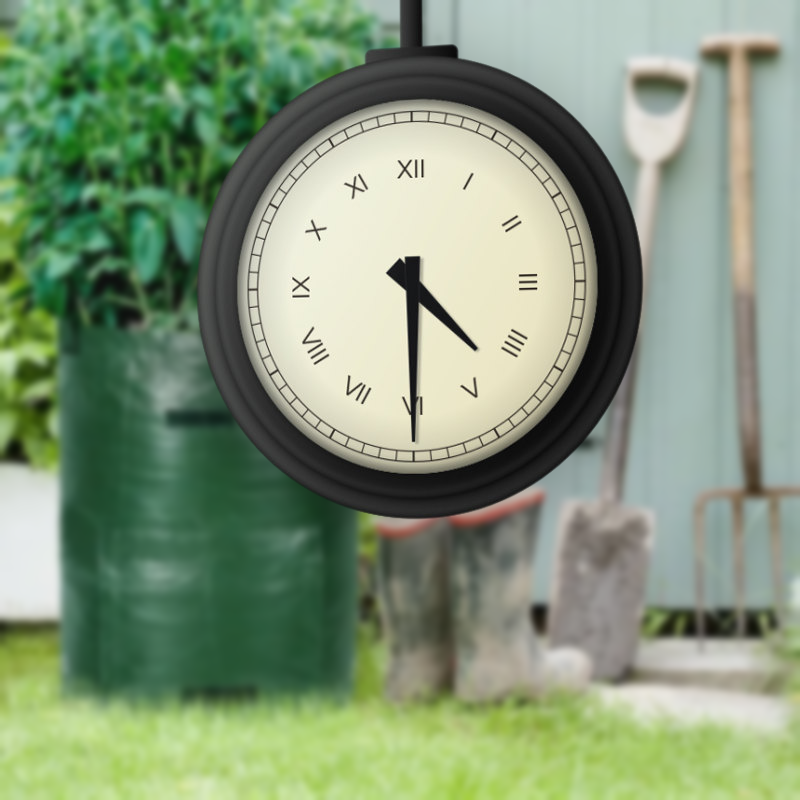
4:30
